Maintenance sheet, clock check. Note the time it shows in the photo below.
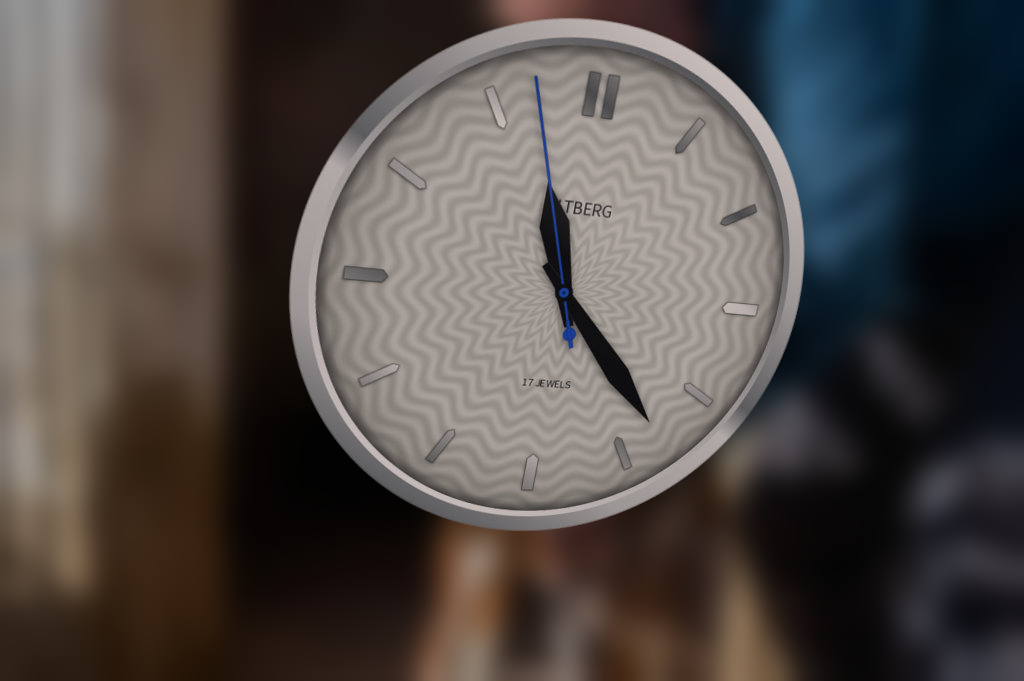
11:22:57
